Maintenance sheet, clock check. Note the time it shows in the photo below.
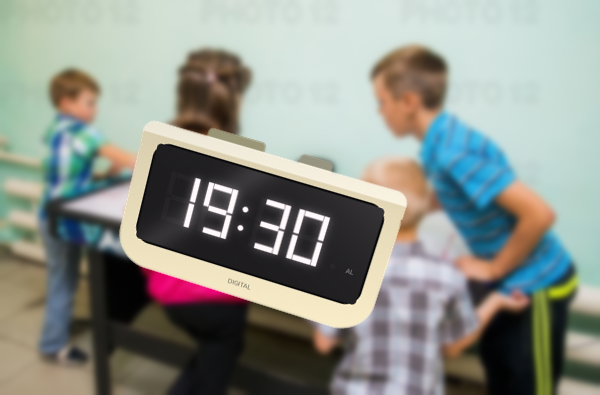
19:30
